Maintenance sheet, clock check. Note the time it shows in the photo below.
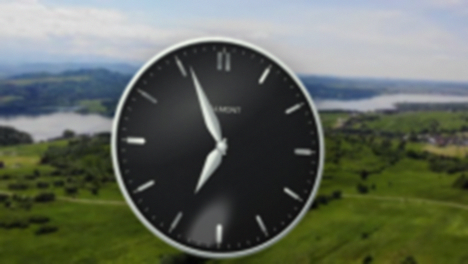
6:56
